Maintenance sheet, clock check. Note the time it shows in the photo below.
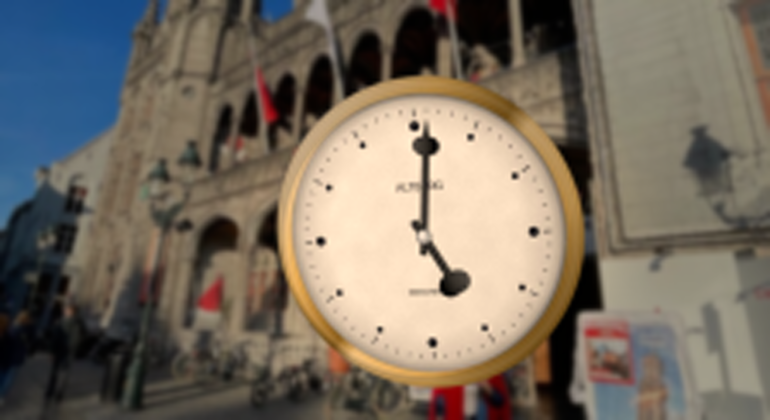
5:01
